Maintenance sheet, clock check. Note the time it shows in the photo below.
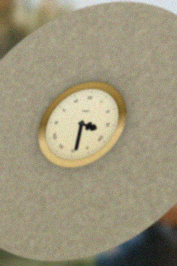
3:29
